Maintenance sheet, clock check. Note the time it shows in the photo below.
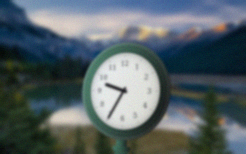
9:35
